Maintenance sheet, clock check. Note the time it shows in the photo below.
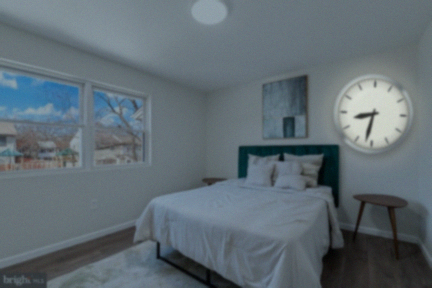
8:32
